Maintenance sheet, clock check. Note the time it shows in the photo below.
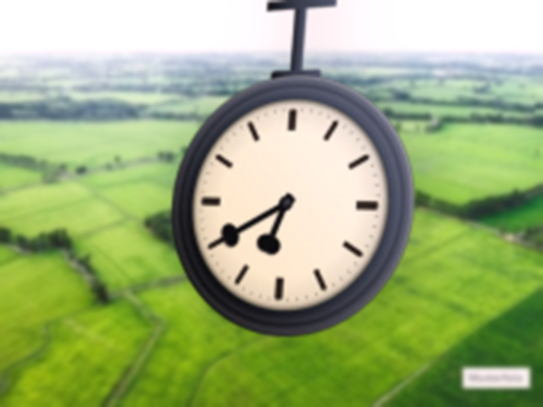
6:40
